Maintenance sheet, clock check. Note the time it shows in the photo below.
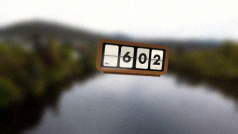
6:02
